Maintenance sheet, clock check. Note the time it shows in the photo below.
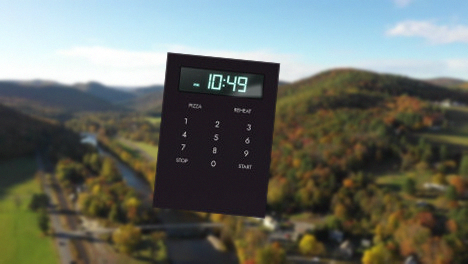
10:49
